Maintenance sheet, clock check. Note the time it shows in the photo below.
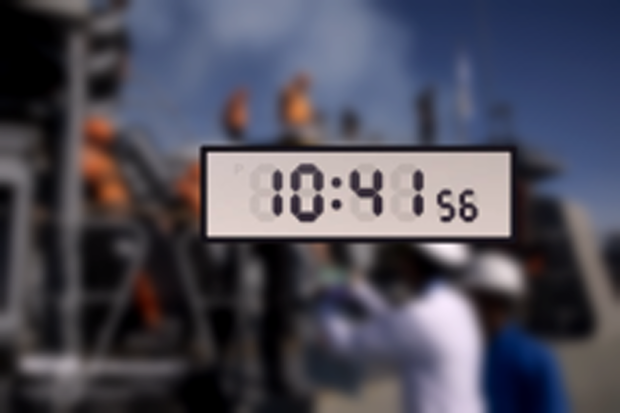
10:41:56
